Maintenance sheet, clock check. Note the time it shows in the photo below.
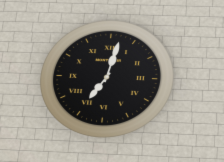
7:02
